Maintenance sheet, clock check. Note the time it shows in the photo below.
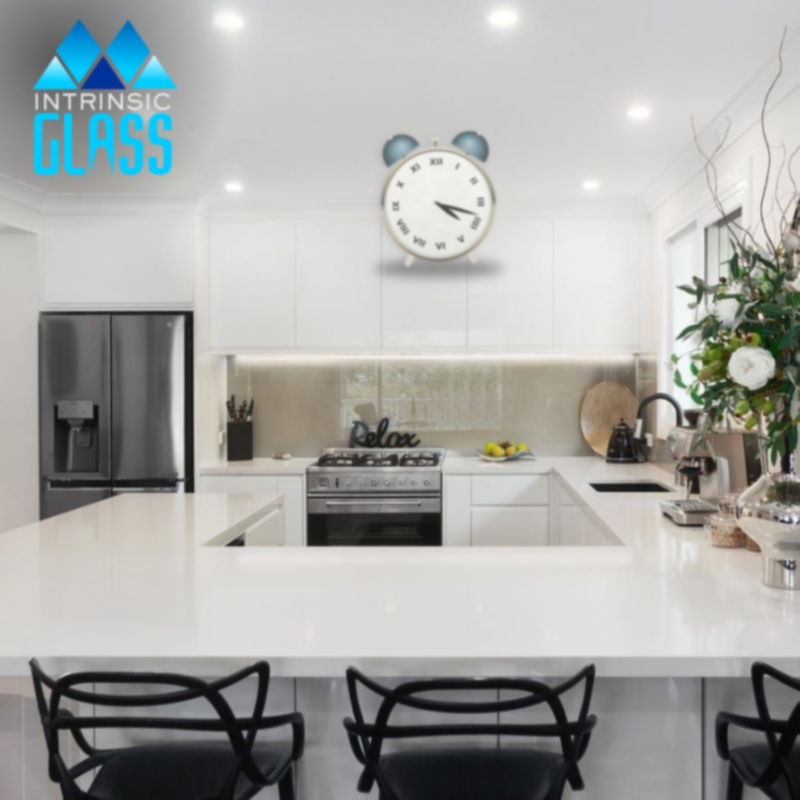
4:18
